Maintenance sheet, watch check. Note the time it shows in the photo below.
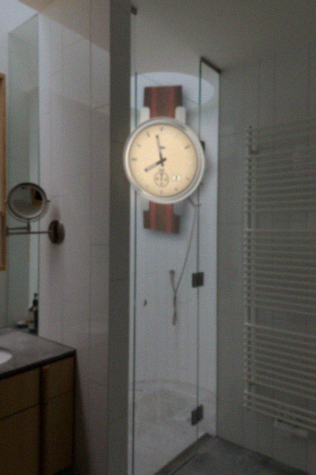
7:58
